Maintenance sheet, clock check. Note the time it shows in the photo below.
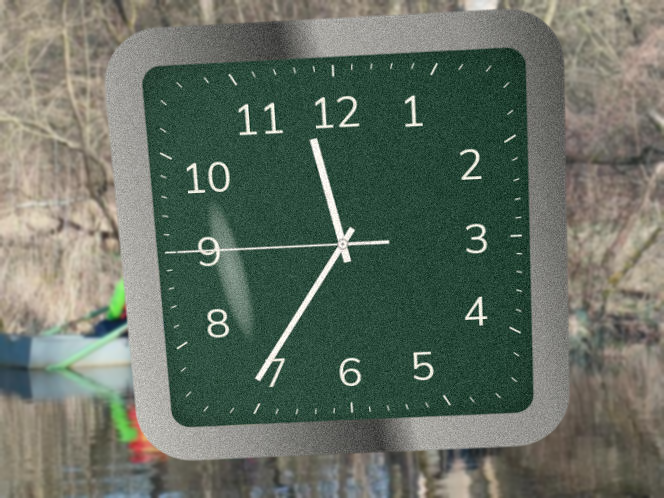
11:35:45
